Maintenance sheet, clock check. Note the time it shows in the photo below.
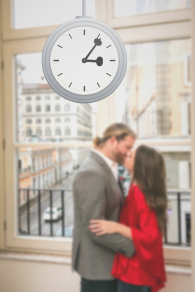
3:06
